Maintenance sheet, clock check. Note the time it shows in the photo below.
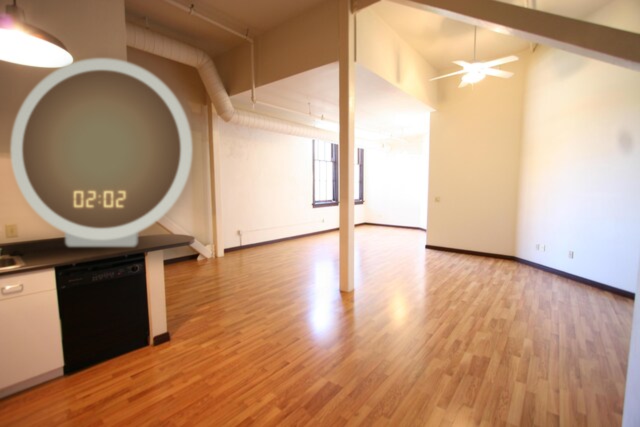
2:02
